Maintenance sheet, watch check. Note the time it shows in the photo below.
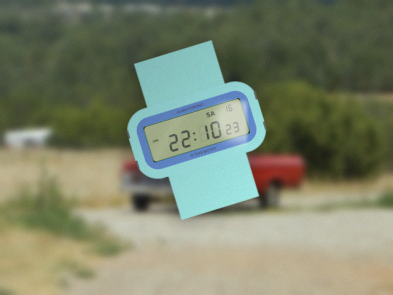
22:10:23
